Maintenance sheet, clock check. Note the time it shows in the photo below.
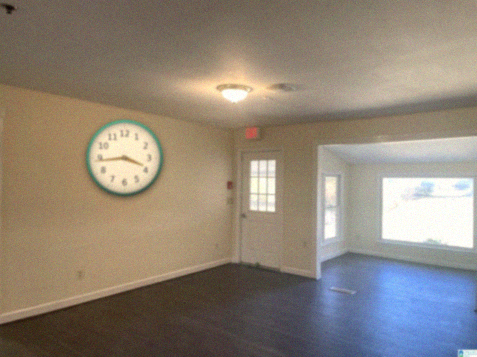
3:44
